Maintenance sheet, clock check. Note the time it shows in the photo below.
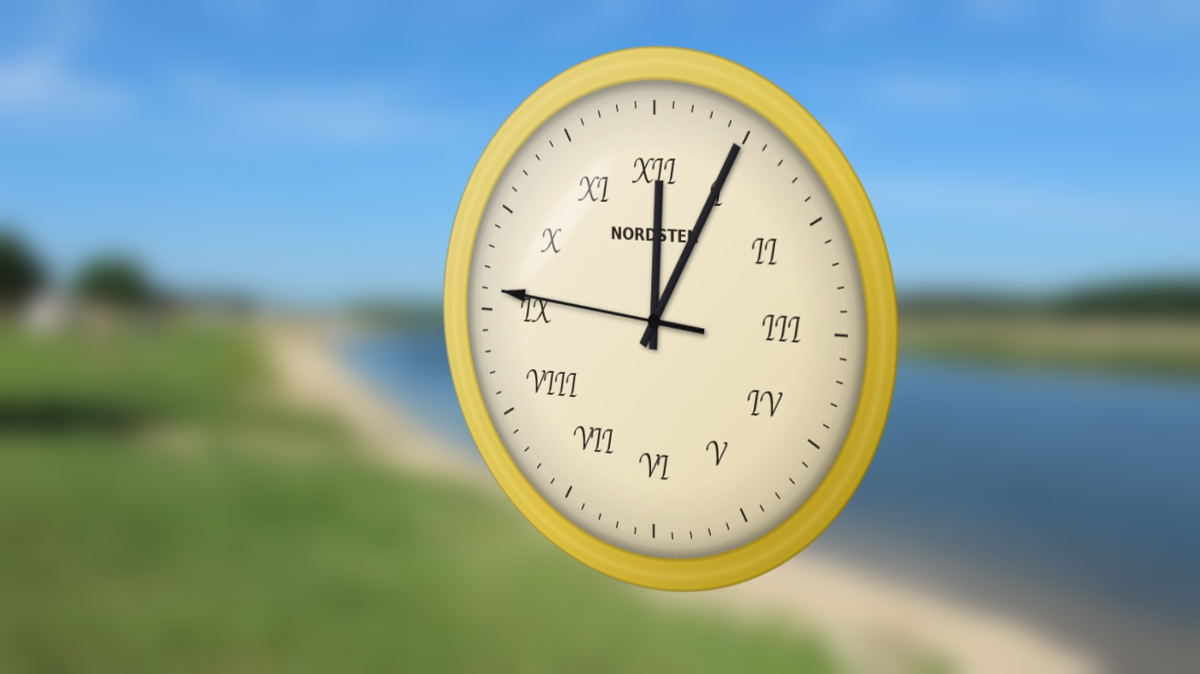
12:04:46
